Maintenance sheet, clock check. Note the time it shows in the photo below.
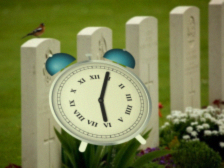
6:04
